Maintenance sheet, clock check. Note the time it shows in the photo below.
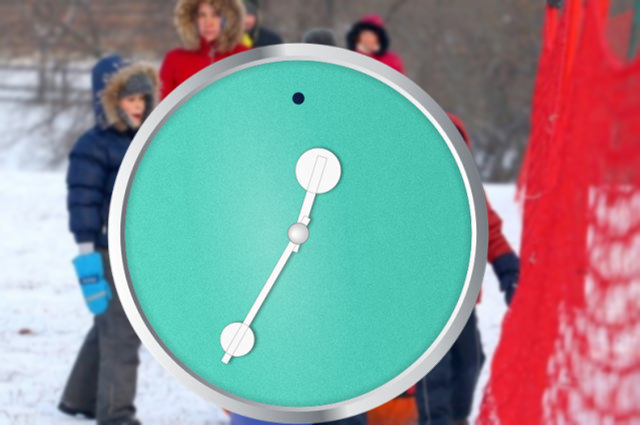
12:35
